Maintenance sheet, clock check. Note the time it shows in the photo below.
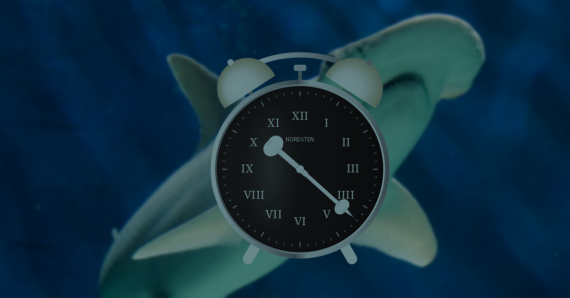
10:22
